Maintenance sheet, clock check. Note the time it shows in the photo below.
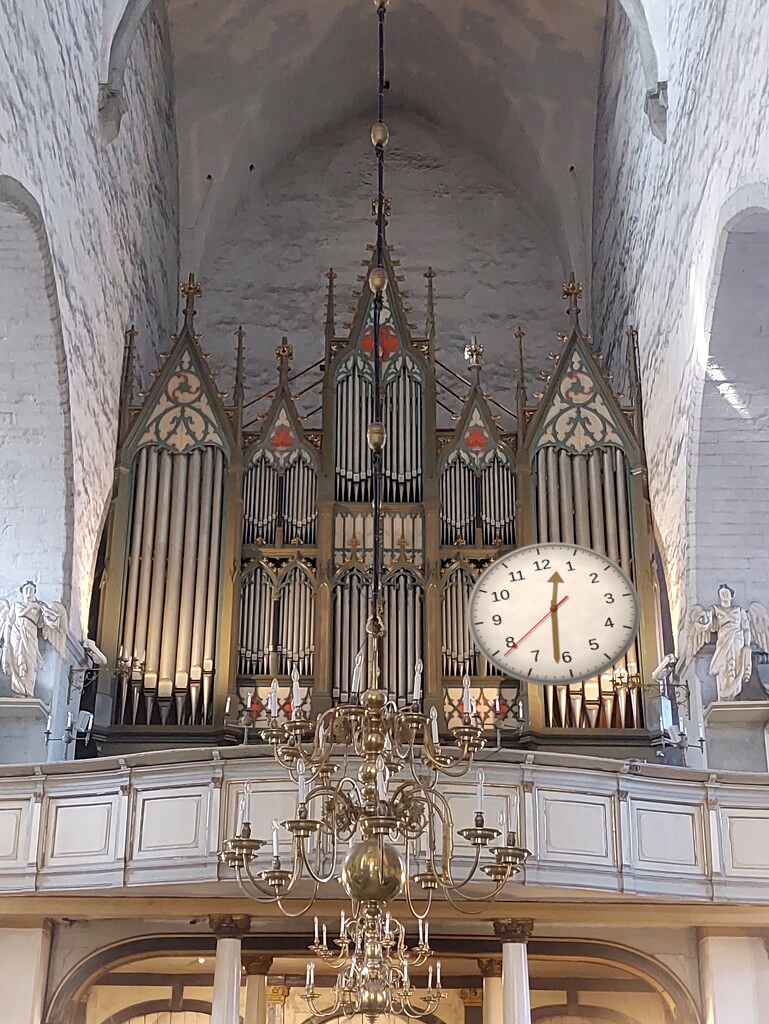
12:31:39
